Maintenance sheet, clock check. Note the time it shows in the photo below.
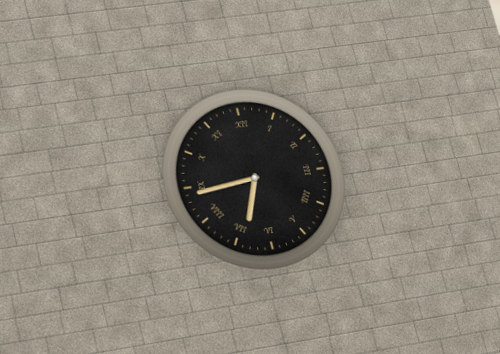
6:44
